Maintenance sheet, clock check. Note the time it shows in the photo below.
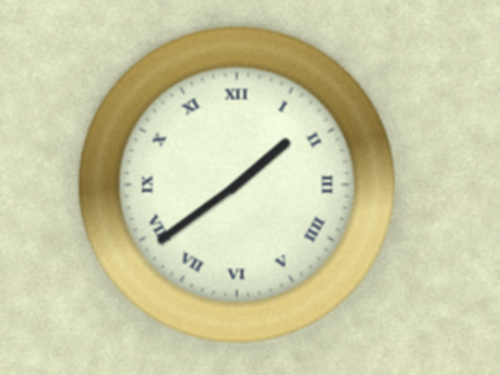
1:39
